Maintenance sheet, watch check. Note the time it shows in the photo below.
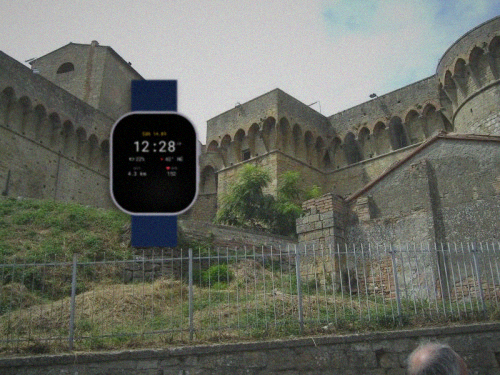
12:28
